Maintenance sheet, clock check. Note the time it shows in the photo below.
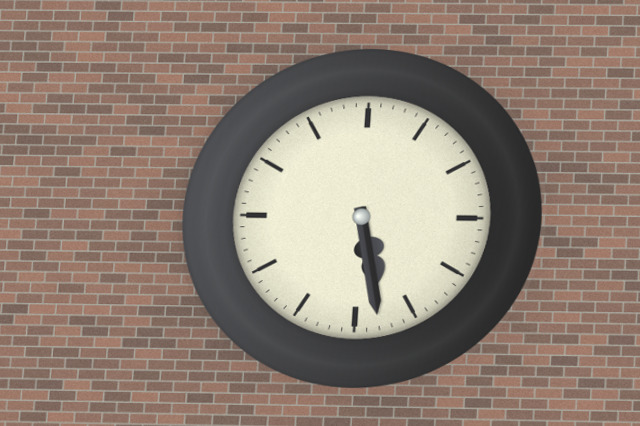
5:28
